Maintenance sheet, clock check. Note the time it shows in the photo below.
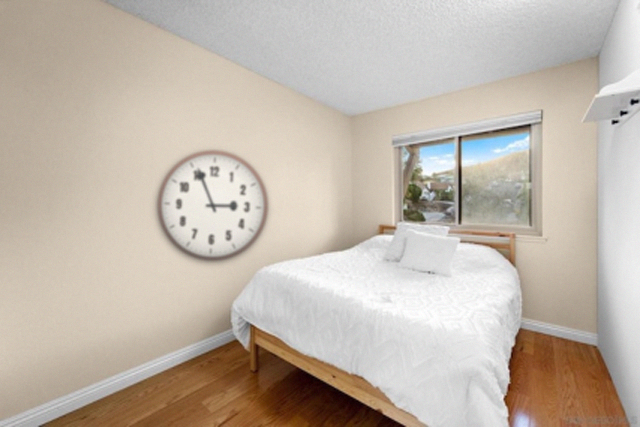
2:56
